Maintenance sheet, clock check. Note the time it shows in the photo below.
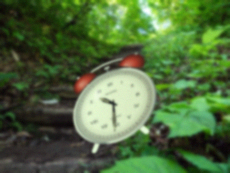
10:31
